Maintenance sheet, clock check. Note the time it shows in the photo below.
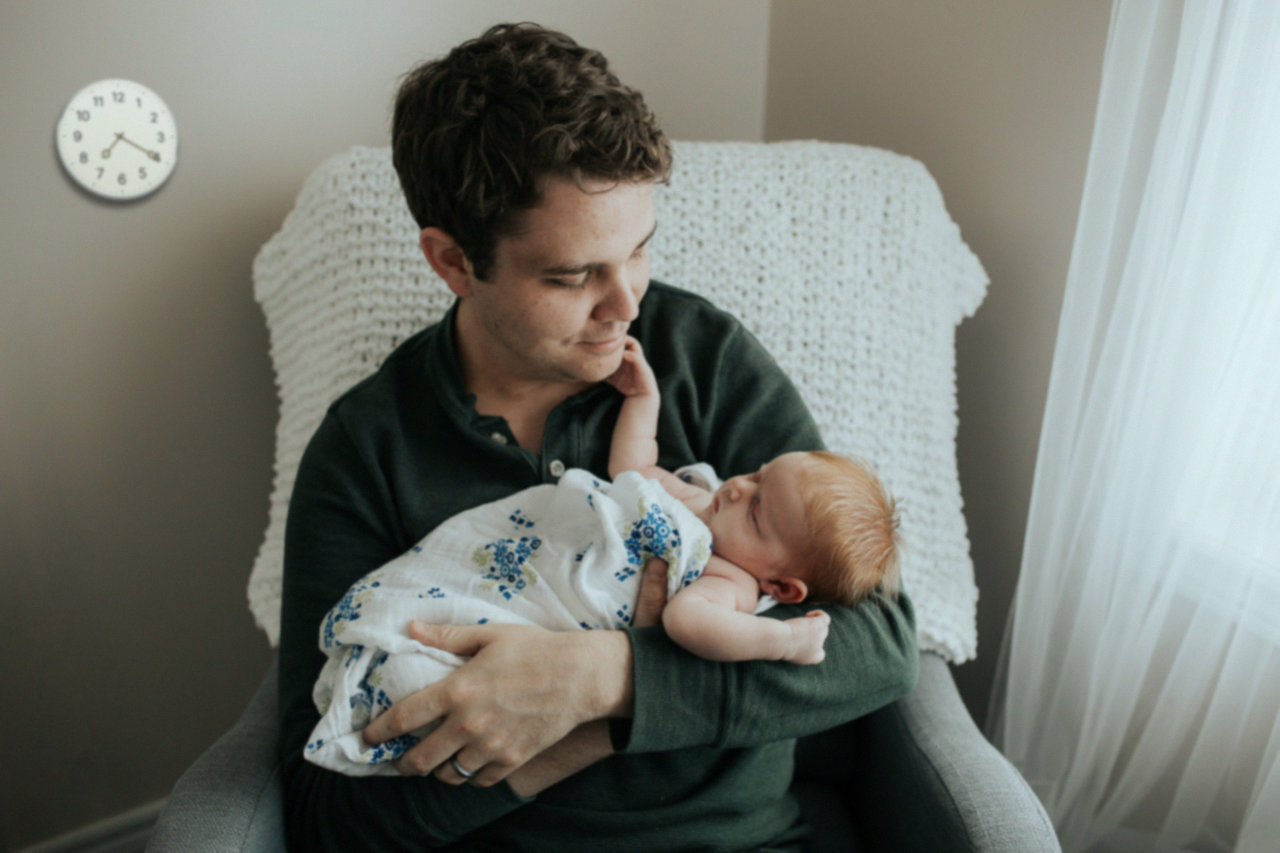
7:20
